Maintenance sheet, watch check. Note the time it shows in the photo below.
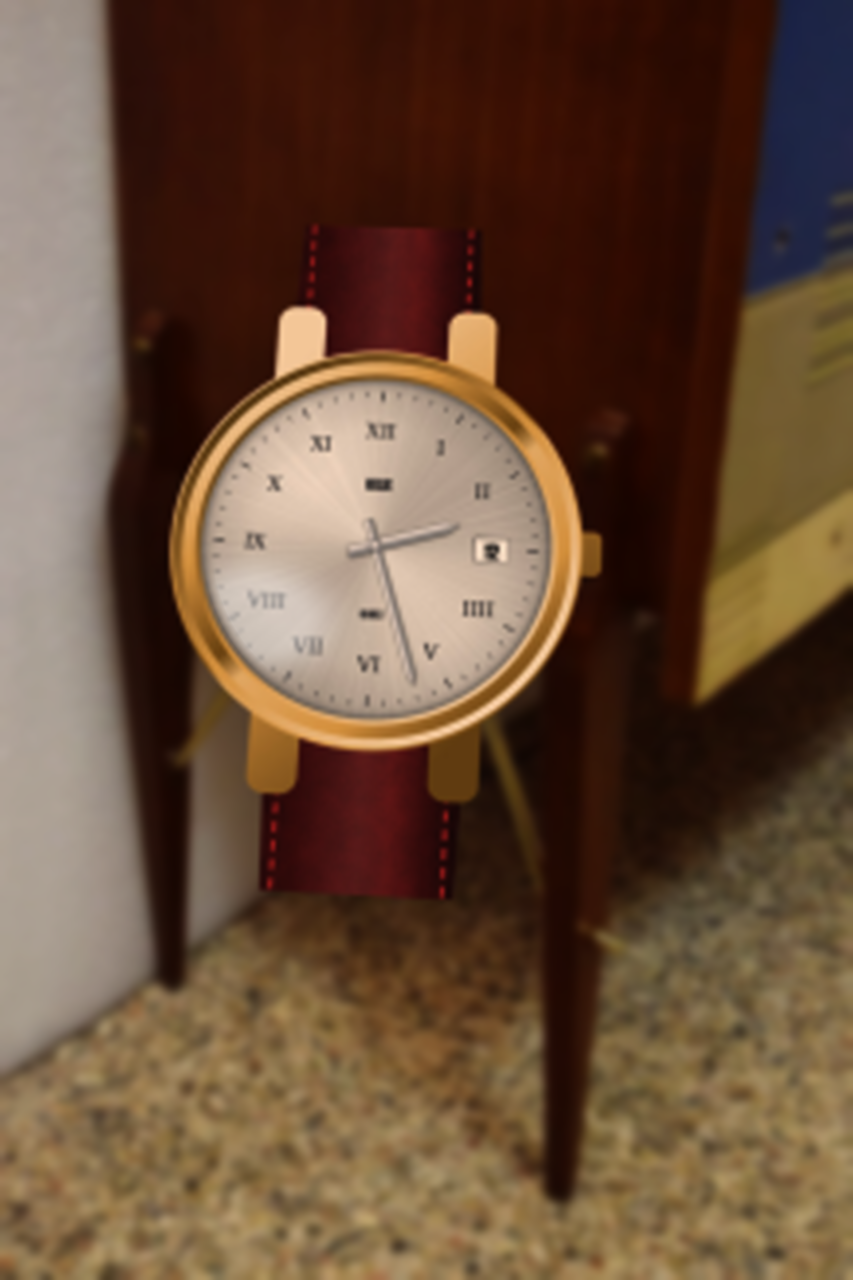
2:27
